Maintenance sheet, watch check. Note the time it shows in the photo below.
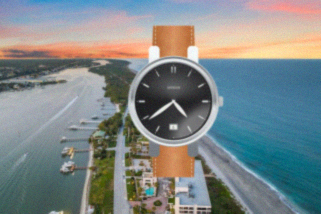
4:39
